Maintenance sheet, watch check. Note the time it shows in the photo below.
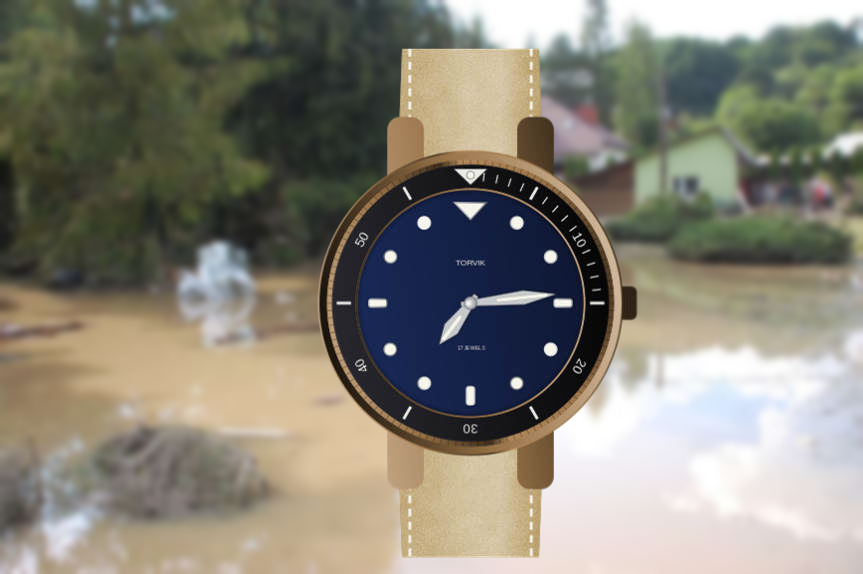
7:14
